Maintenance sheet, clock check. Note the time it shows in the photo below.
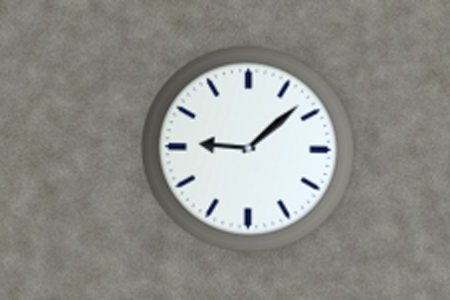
9:08
